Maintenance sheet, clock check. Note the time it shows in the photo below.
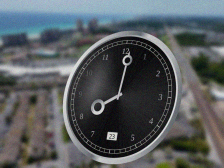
8:01
